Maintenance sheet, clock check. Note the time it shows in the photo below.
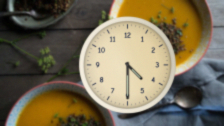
4:30
